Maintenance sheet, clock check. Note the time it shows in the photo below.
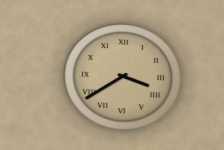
3:39
